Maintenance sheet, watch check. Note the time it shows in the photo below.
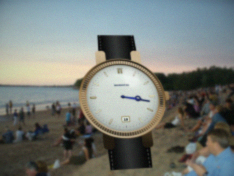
3:17
